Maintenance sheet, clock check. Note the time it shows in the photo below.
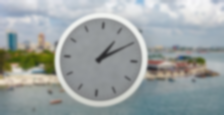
1:10
